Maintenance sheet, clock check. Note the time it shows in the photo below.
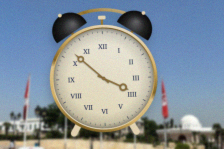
3:52
